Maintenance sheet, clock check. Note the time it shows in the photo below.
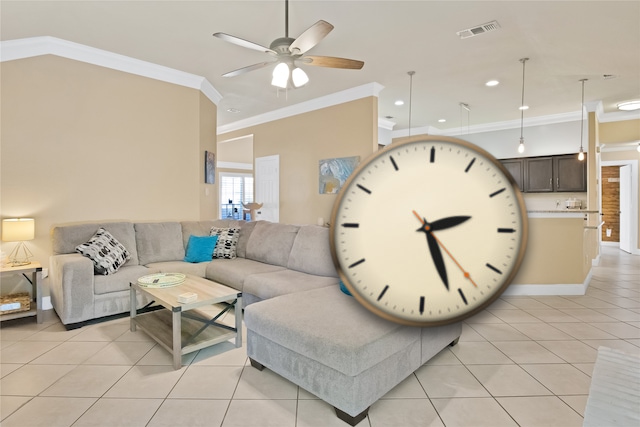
2:26:23
